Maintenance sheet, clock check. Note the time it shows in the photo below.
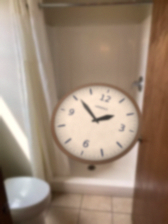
1:51
